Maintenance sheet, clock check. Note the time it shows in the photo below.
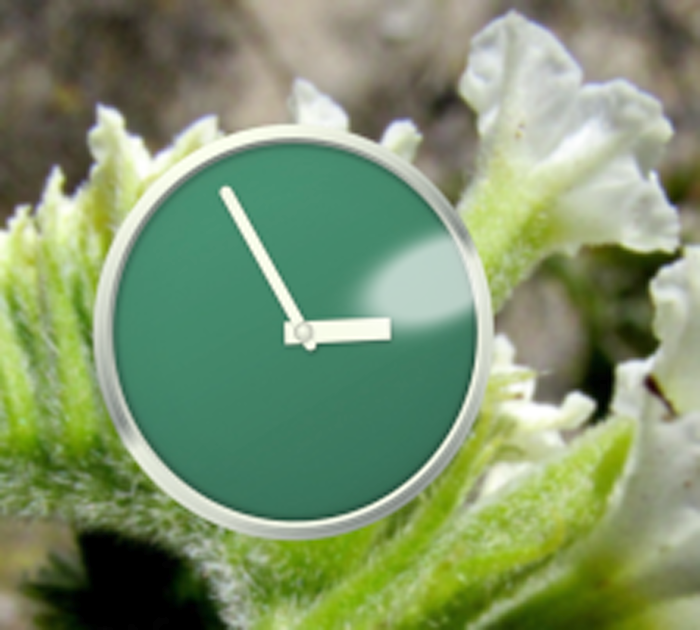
2:55
